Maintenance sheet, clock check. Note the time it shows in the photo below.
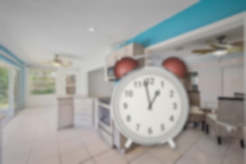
12:58
